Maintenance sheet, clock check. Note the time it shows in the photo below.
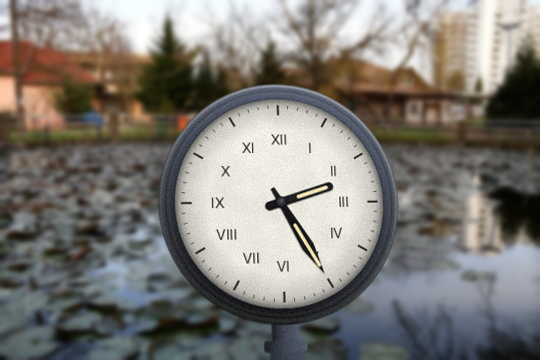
2:25
